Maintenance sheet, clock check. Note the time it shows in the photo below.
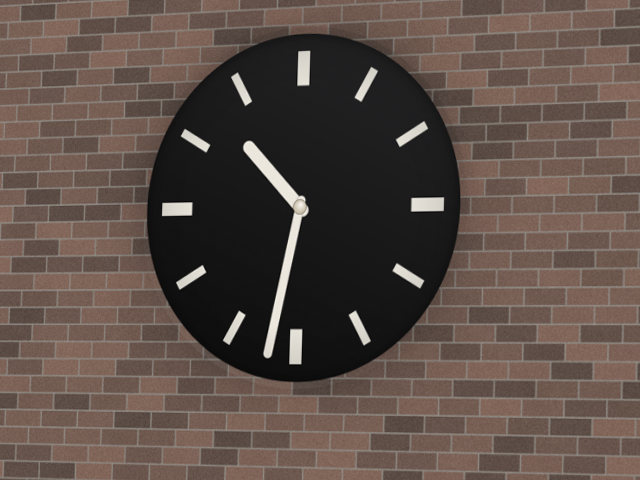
10:32
